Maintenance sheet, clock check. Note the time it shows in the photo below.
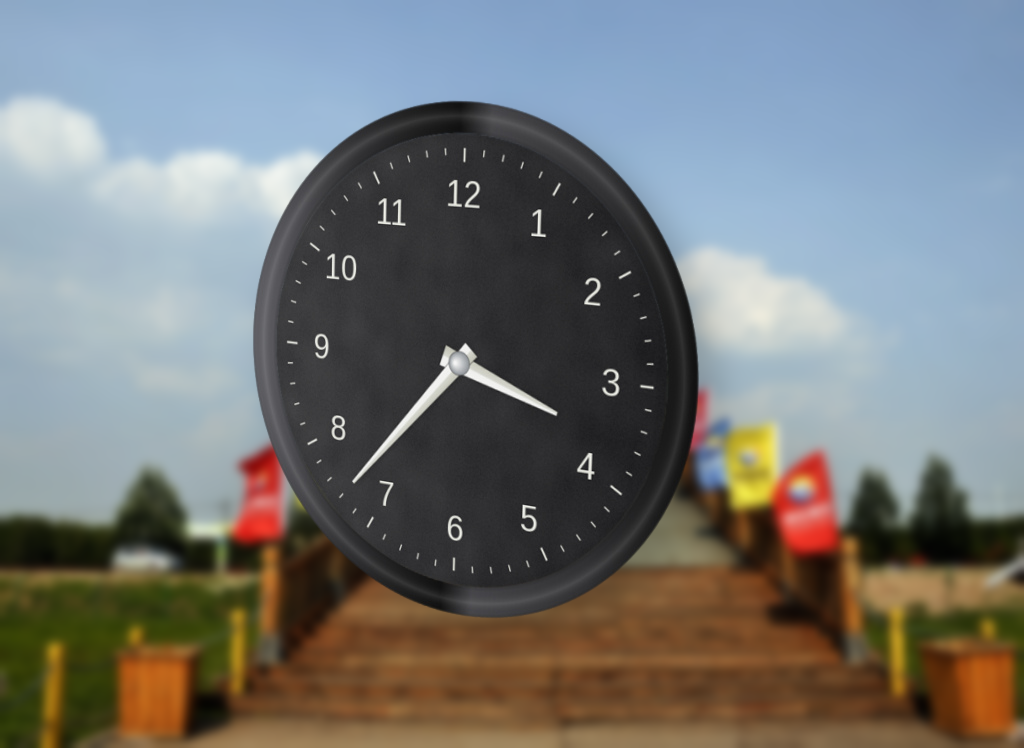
3:37
